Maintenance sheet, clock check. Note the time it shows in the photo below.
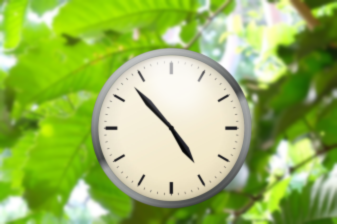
4:53
